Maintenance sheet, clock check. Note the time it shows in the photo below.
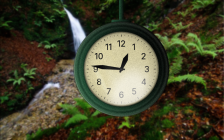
12:46
